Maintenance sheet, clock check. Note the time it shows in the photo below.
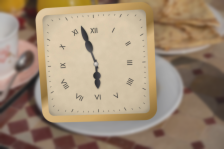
5:57
